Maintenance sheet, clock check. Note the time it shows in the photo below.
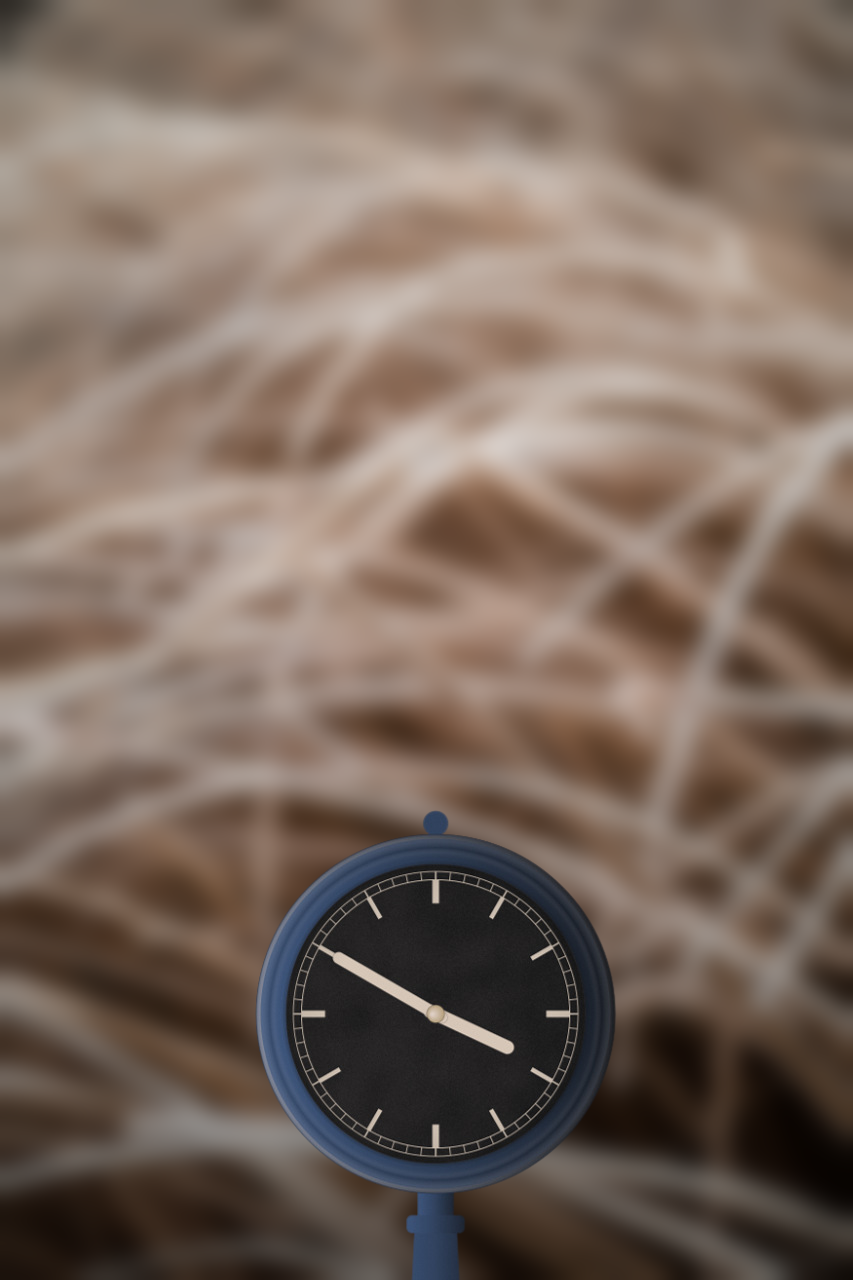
3:50
